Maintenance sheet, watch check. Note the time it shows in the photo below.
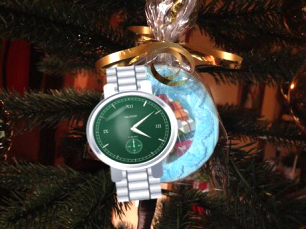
4:09
